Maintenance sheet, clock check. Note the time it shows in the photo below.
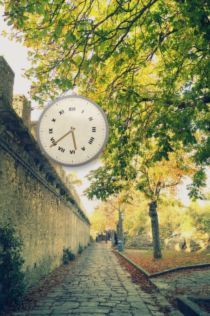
5:39
